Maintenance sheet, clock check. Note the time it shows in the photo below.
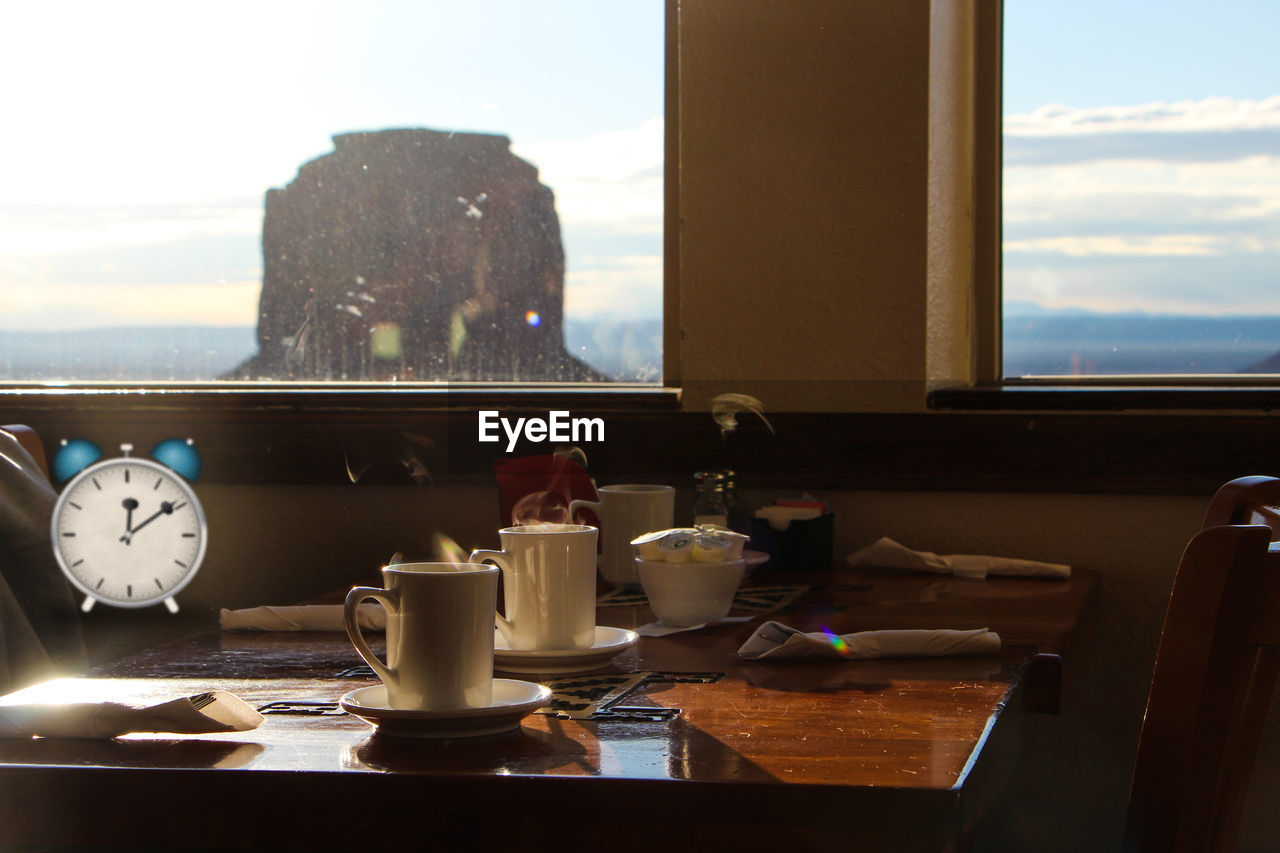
12:09
